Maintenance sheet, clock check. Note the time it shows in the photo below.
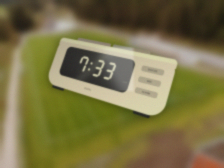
7:33
